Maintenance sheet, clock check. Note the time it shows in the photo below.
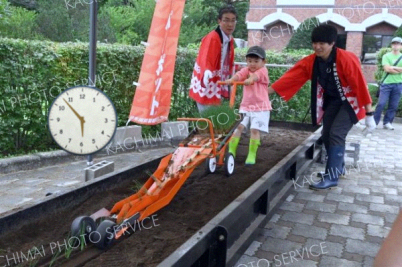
5:53
